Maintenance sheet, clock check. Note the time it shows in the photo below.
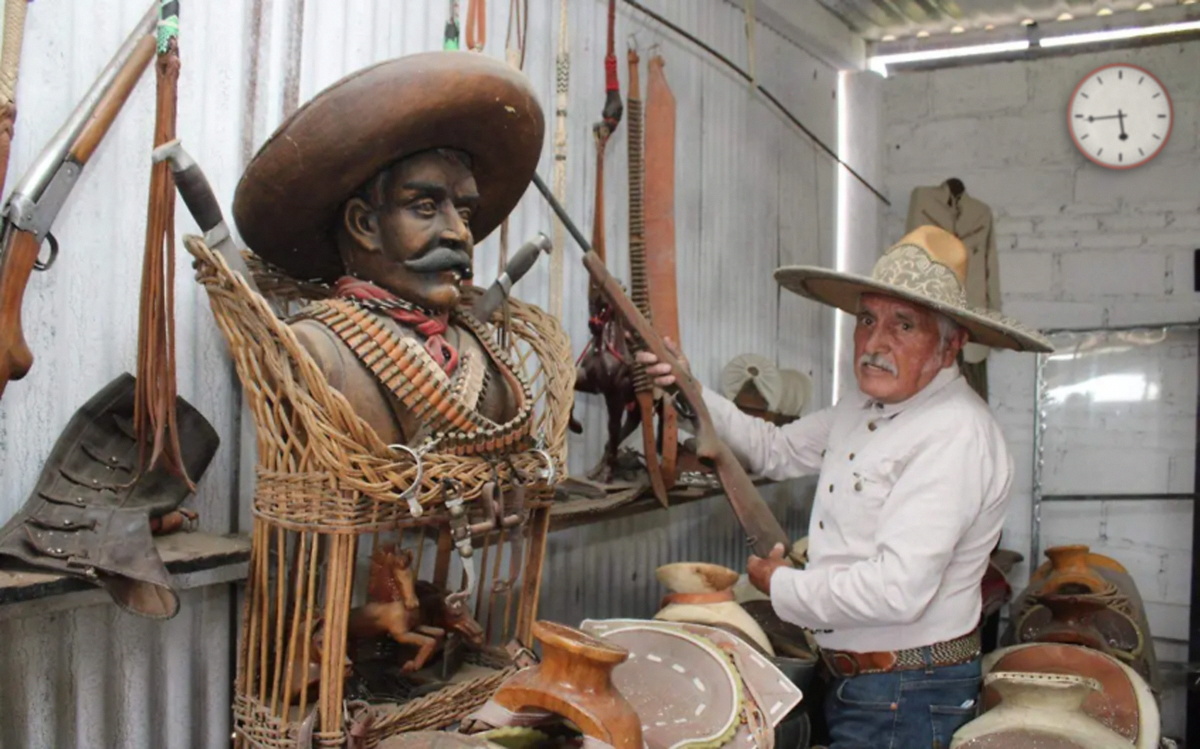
5:44
